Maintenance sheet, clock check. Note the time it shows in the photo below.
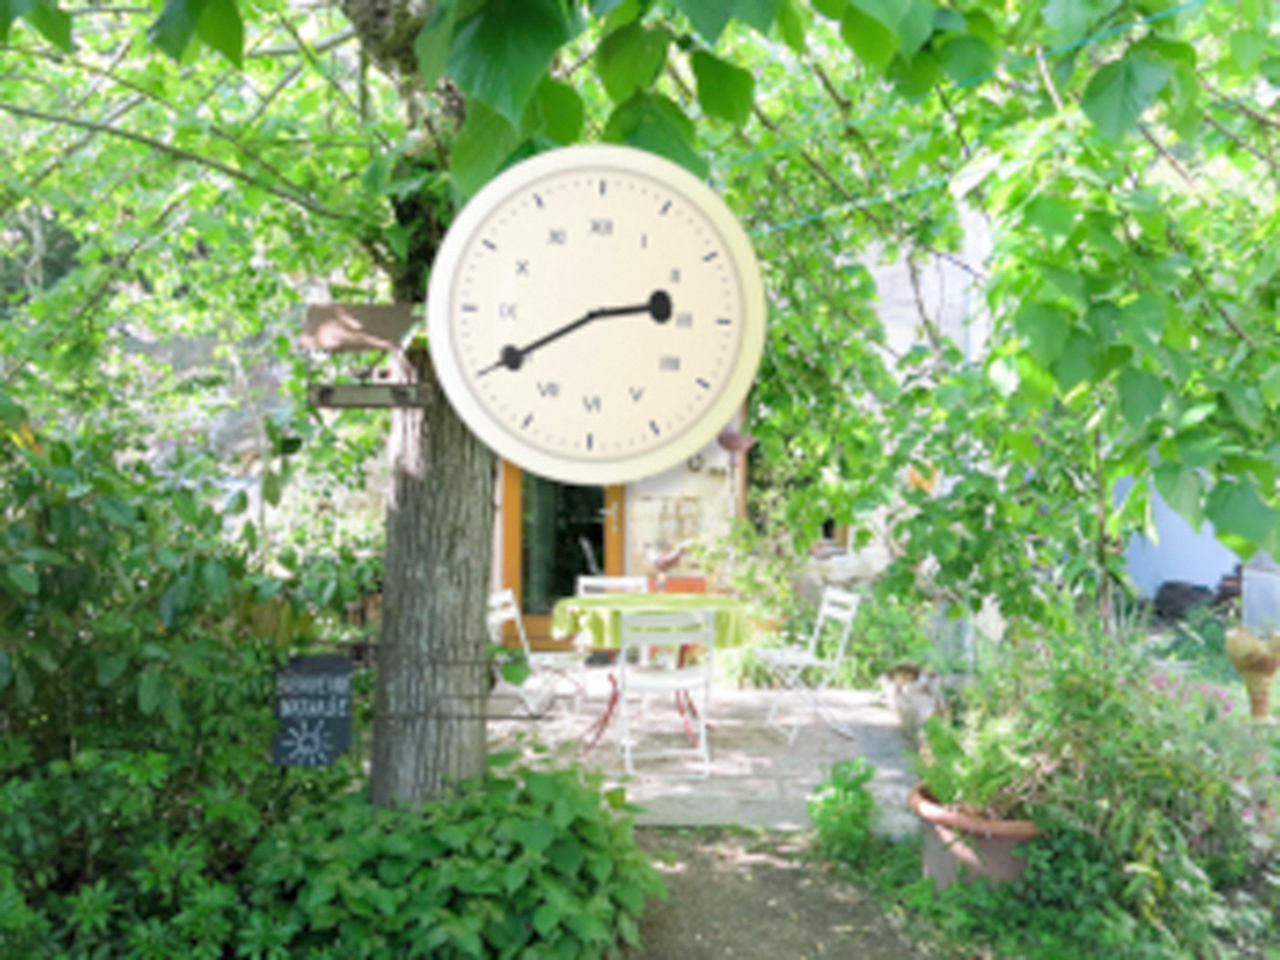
2:40
